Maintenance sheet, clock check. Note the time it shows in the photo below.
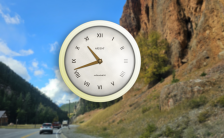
10:42
